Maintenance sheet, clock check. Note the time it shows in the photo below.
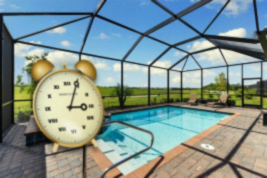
3:04
